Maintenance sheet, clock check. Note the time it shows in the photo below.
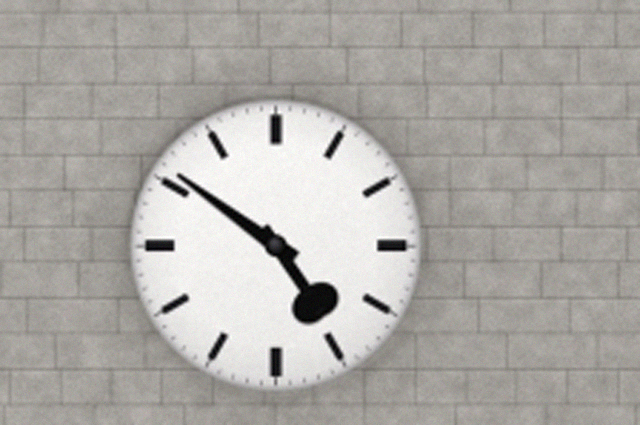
4:51
